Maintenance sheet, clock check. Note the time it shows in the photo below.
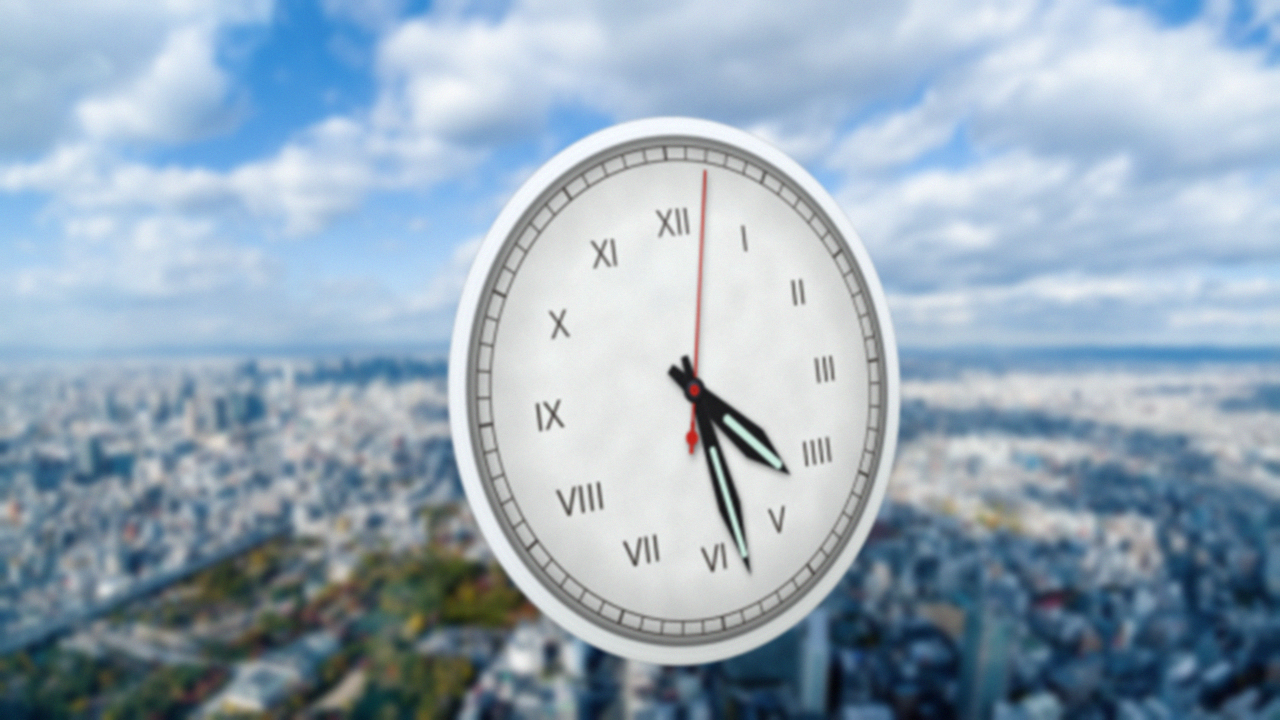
4:28:02
